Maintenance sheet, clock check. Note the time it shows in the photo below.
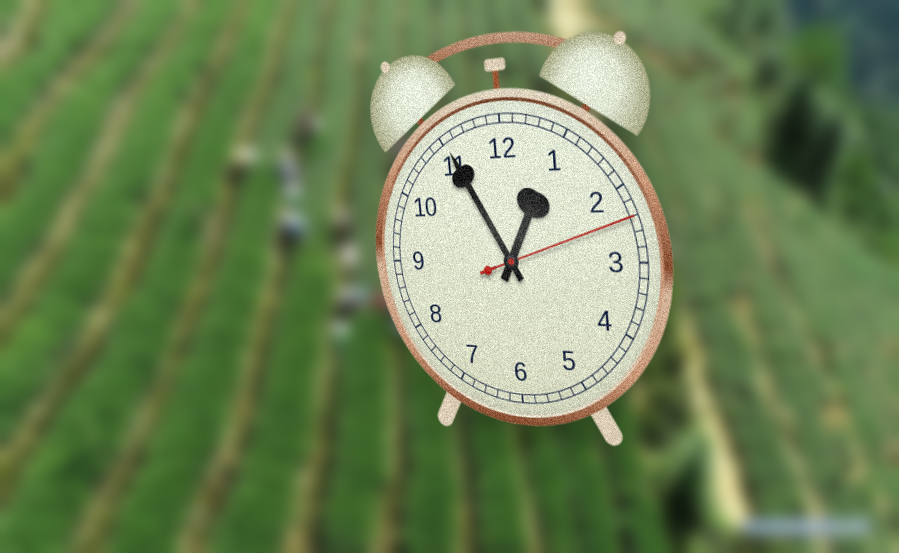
12:55:12
